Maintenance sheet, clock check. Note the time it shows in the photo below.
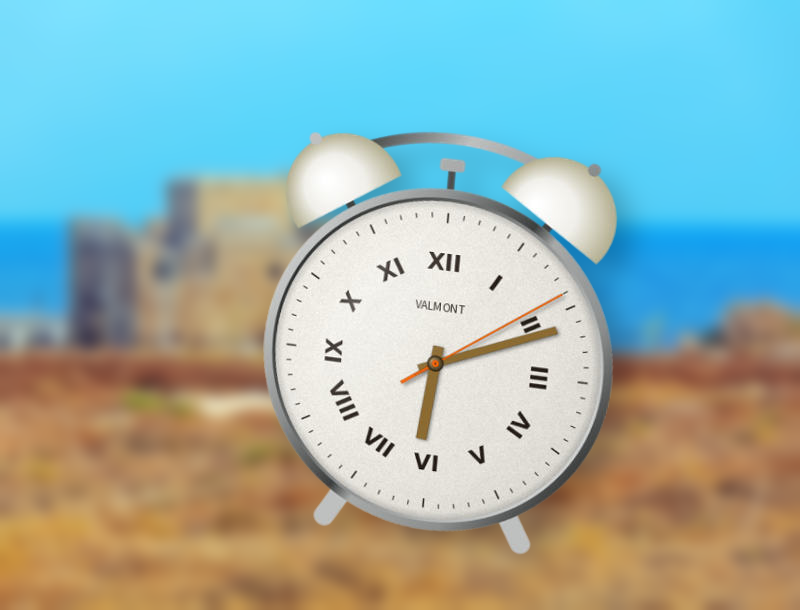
6:11:09
